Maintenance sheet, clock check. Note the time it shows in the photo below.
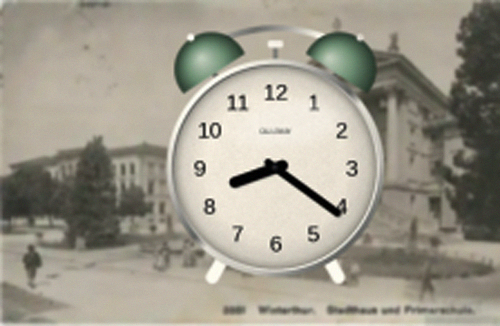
8:21
